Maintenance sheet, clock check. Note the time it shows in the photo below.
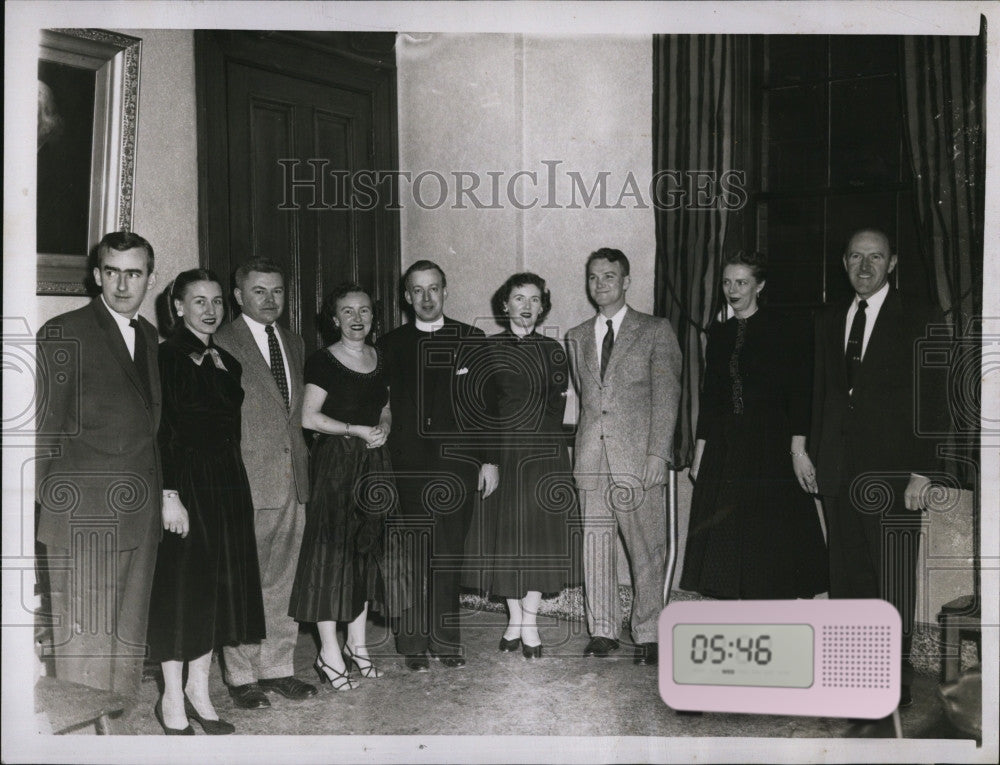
5:46
